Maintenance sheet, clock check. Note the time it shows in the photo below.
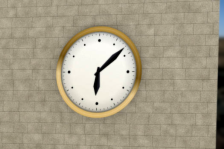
6:08
